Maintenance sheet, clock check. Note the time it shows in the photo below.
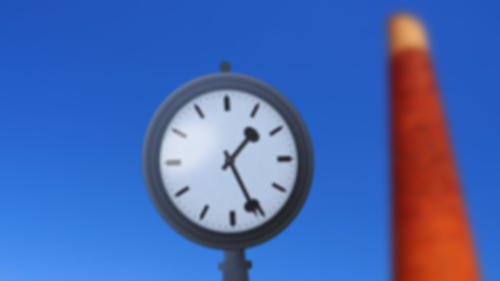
1:26
